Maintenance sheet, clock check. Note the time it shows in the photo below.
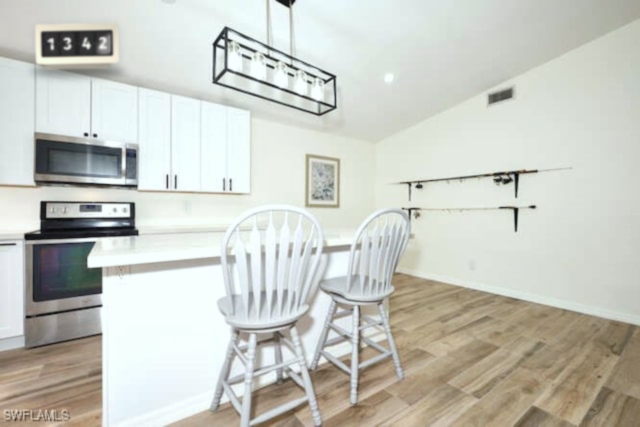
13:42
